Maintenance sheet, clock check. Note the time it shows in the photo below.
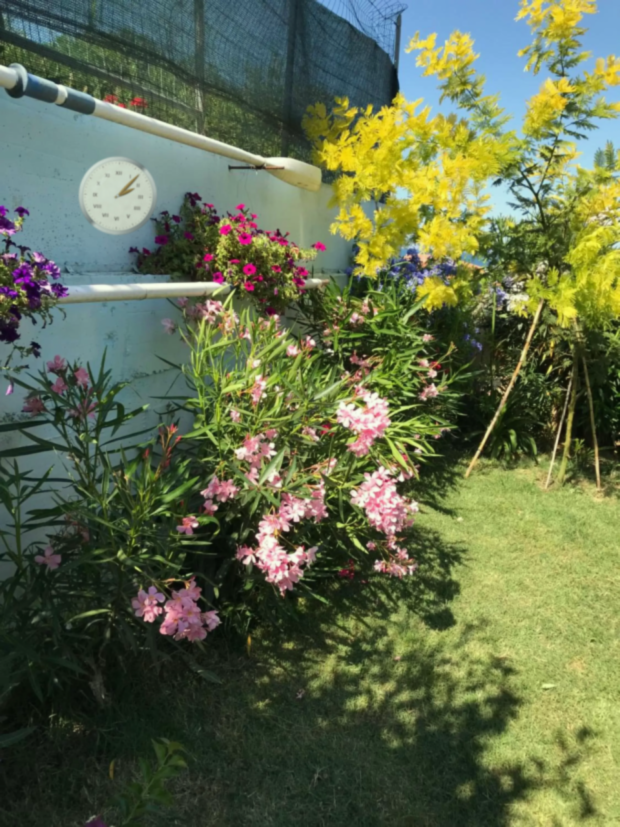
2:07
